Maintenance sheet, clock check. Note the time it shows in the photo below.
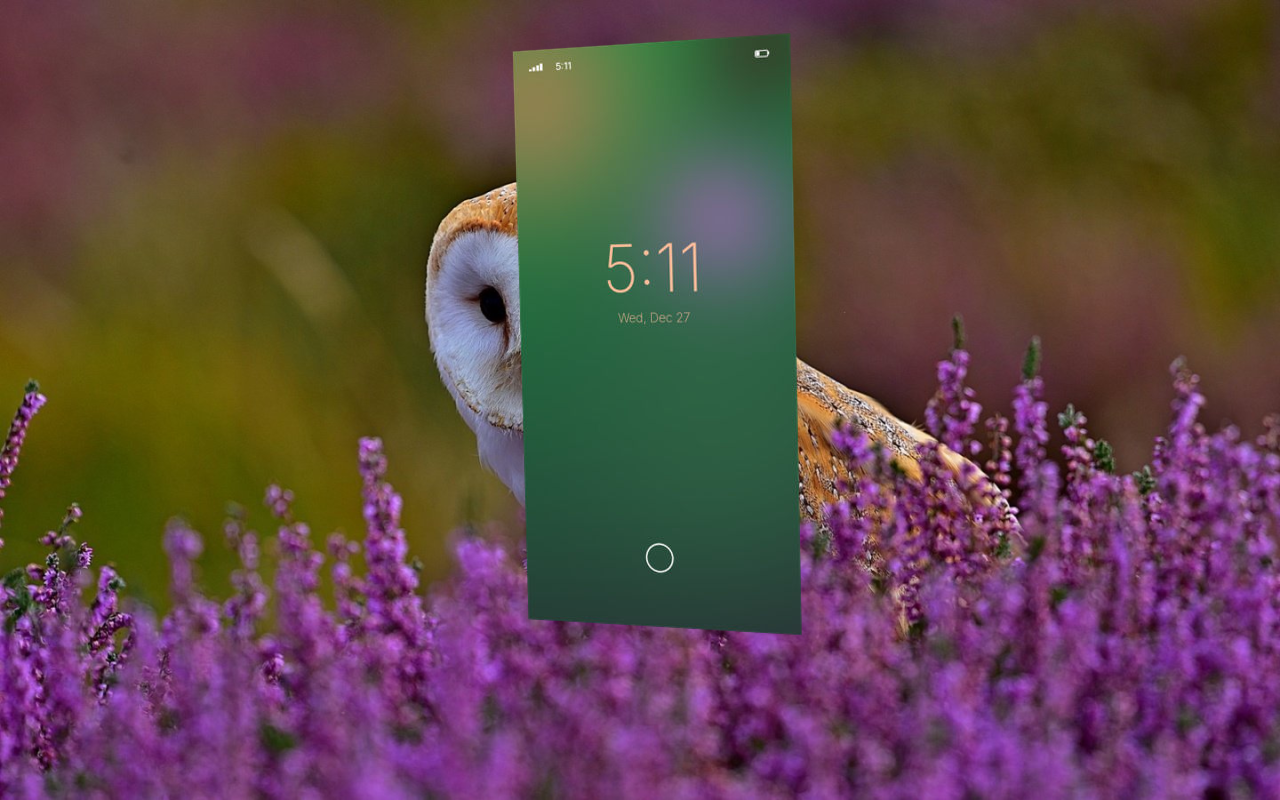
5:11
